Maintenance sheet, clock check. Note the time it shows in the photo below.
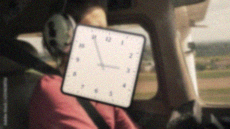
2:55
